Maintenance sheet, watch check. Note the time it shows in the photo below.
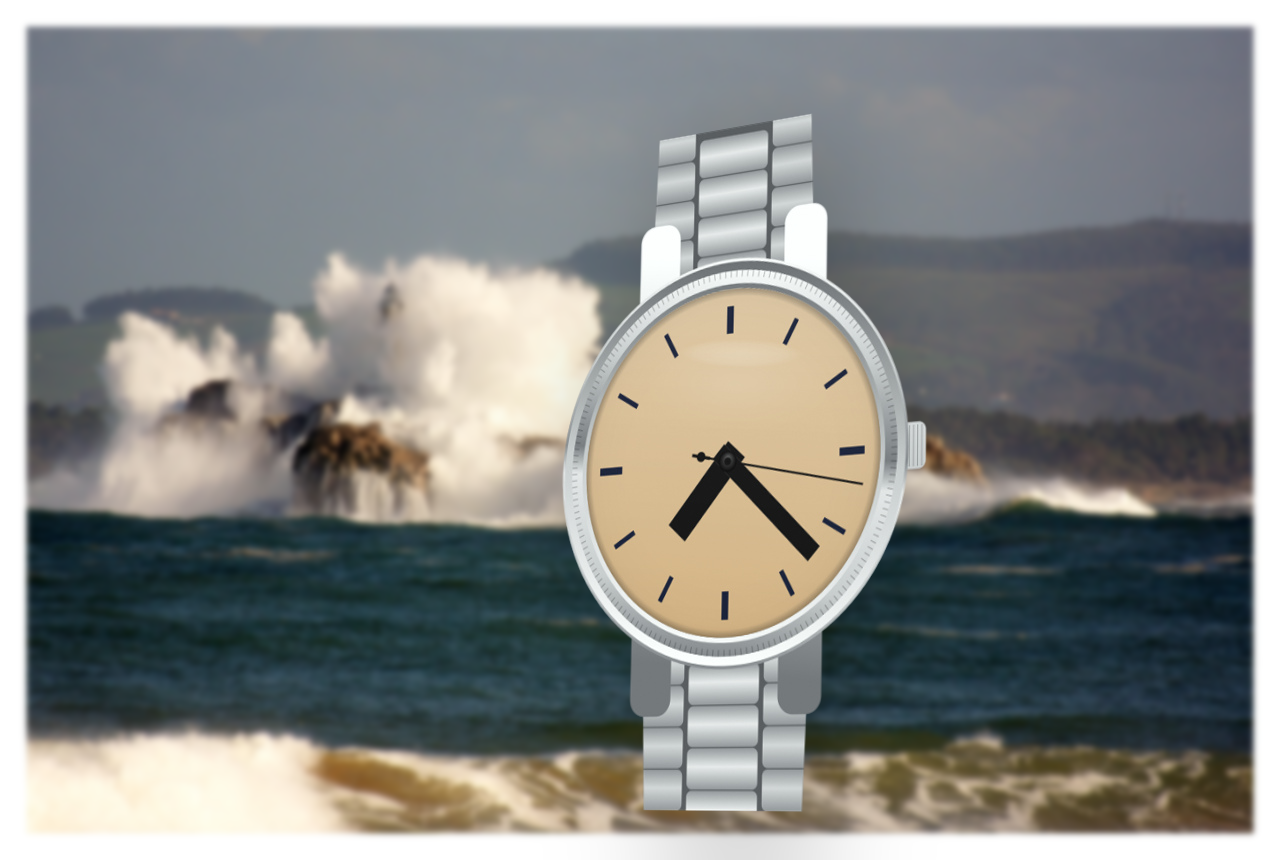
7:22:17
